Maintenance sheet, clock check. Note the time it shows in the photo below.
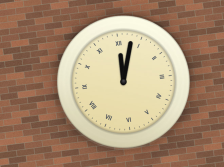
12:03
